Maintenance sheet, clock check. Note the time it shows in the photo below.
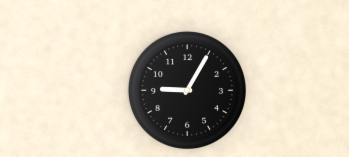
9:05
